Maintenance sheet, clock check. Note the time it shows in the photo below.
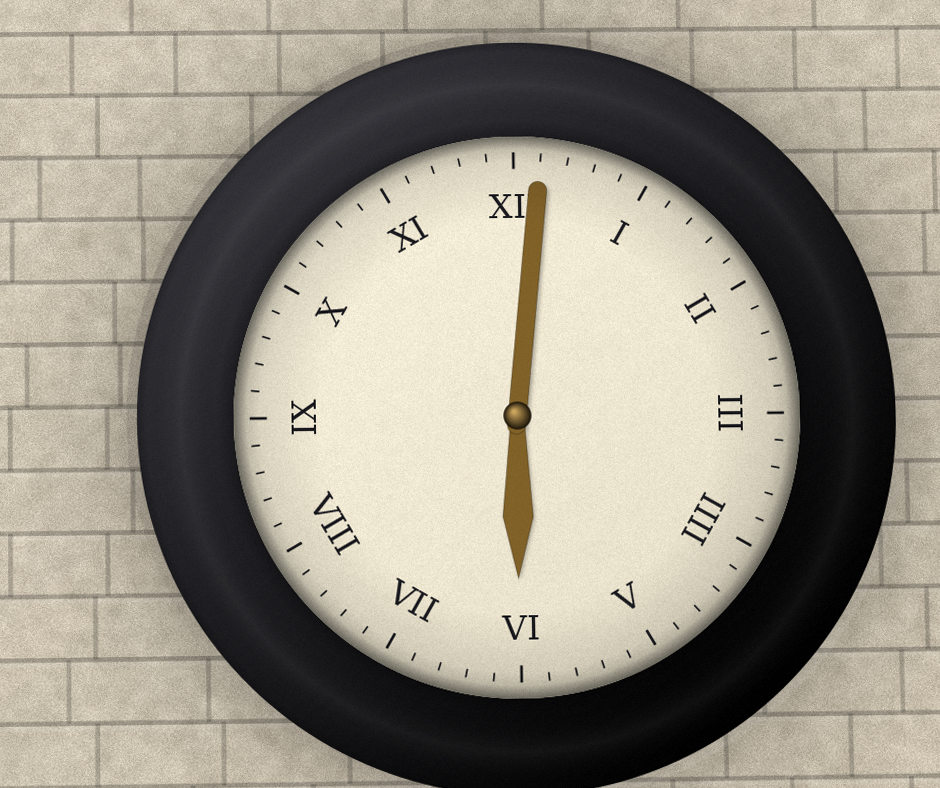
6:01
